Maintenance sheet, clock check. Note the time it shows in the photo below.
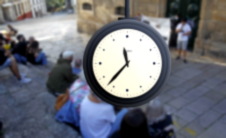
11:37
